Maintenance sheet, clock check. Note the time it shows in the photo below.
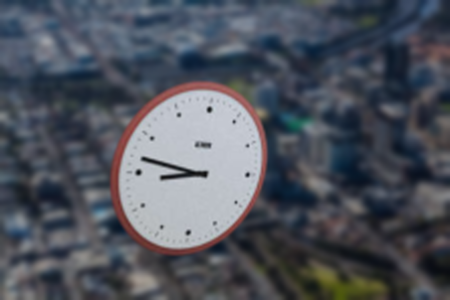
8:47
